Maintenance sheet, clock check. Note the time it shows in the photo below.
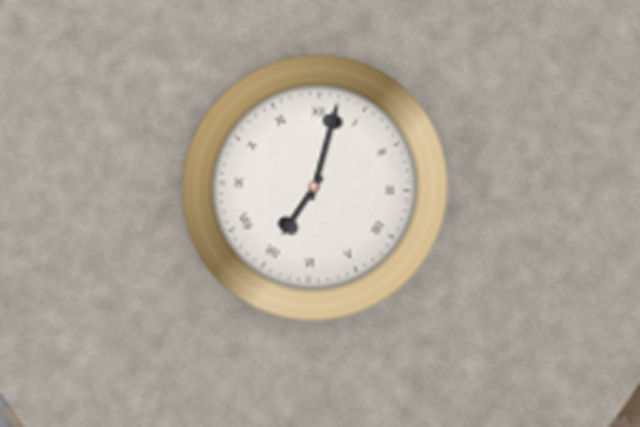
7:02
